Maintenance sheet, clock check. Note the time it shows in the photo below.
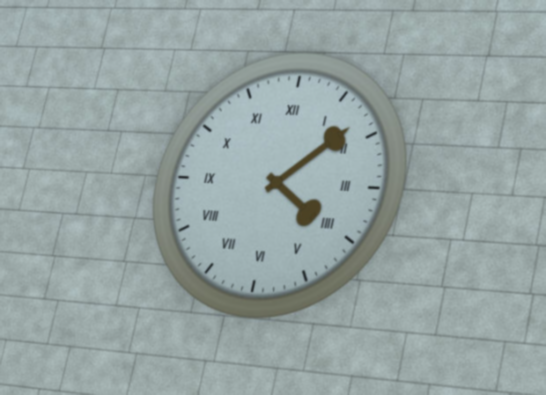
4:08
